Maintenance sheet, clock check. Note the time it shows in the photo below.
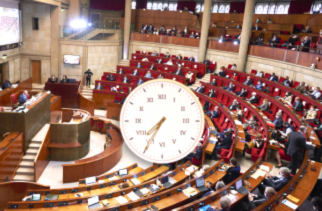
7:35
